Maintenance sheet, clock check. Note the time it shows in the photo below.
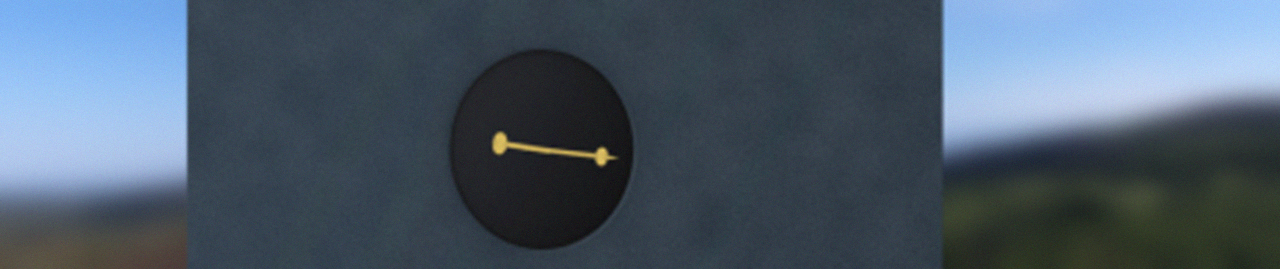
9:16
